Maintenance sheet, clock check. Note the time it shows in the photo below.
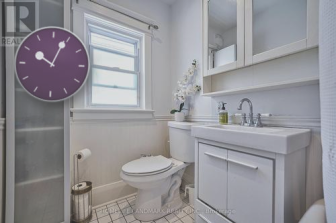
10:04
